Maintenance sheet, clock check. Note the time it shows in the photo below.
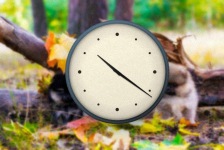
10:21
